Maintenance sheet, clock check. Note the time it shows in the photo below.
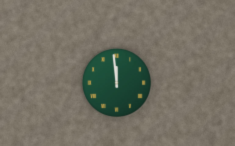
11:59
